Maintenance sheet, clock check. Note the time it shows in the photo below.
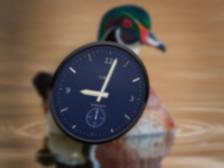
9:02
